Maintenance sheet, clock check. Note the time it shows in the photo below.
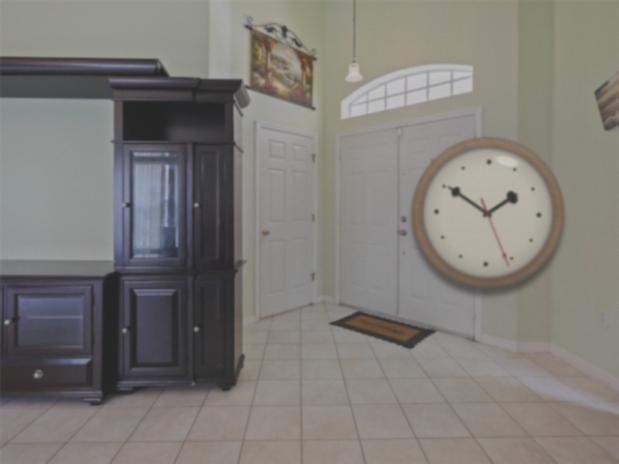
1:50:26
